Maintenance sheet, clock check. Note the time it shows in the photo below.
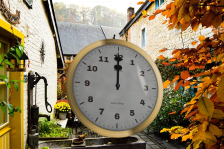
12:00
